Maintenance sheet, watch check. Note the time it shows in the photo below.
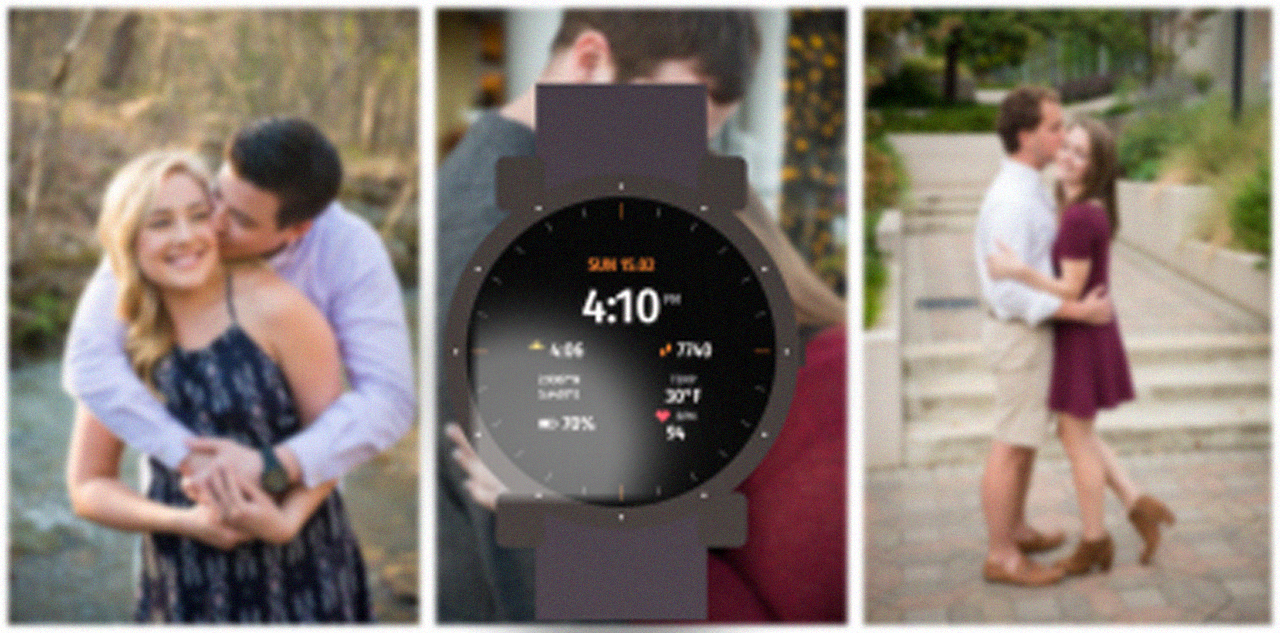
4:10
